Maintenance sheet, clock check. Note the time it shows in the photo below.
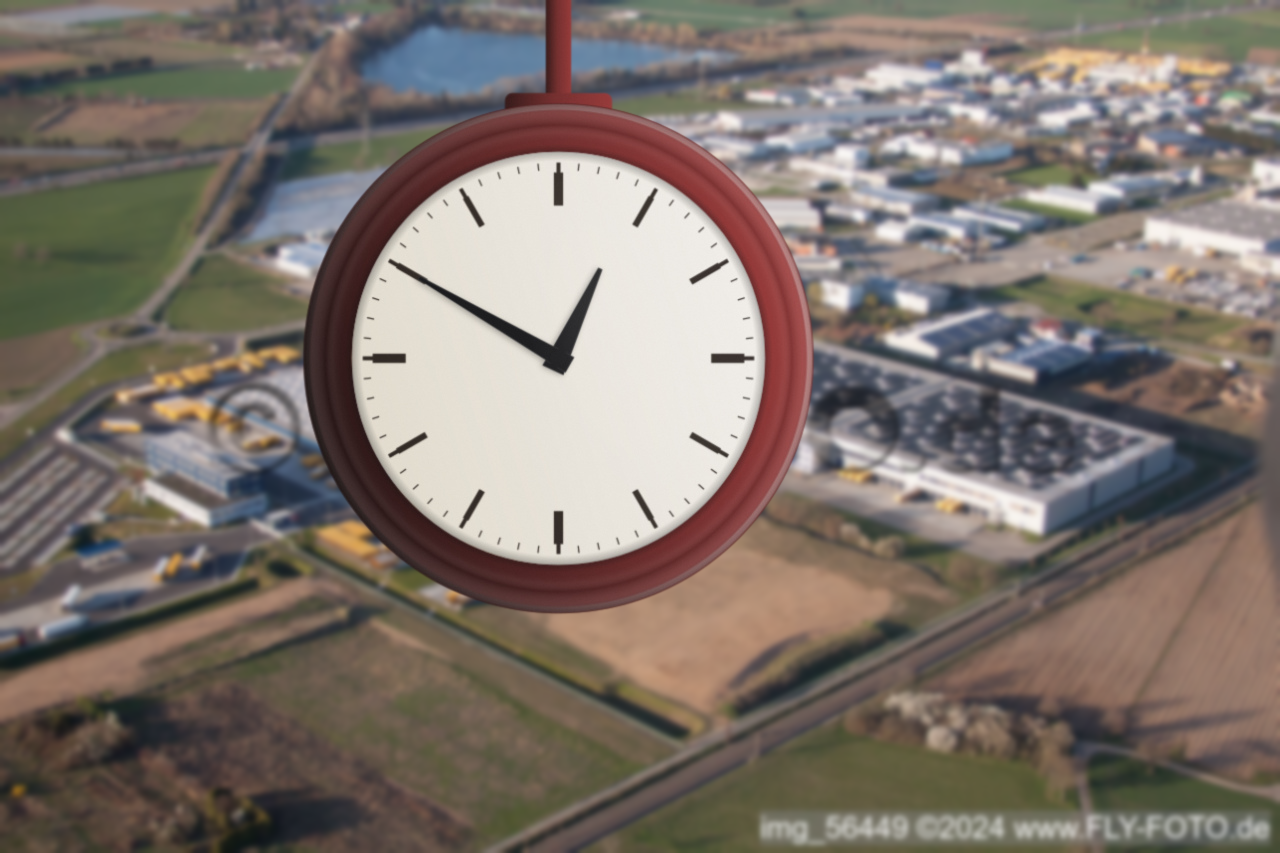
12:50
